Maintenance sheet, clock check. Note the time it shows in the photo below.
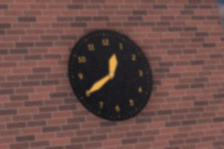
12:40
